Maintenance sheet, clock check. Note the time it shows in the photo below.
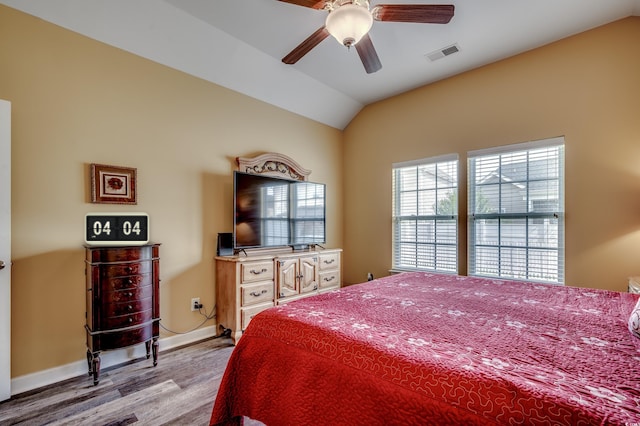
4:04
